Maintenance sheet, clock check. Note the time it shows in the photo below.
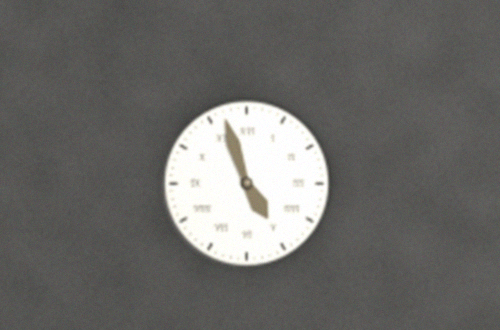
4:57
